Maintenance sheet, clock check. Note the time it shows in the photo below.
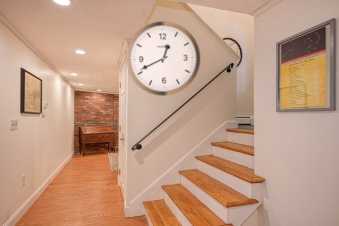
12:41
